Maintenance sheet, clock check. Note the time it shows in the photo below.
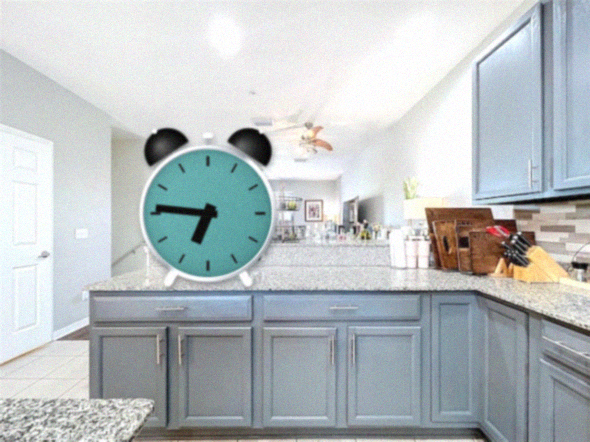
6:46
